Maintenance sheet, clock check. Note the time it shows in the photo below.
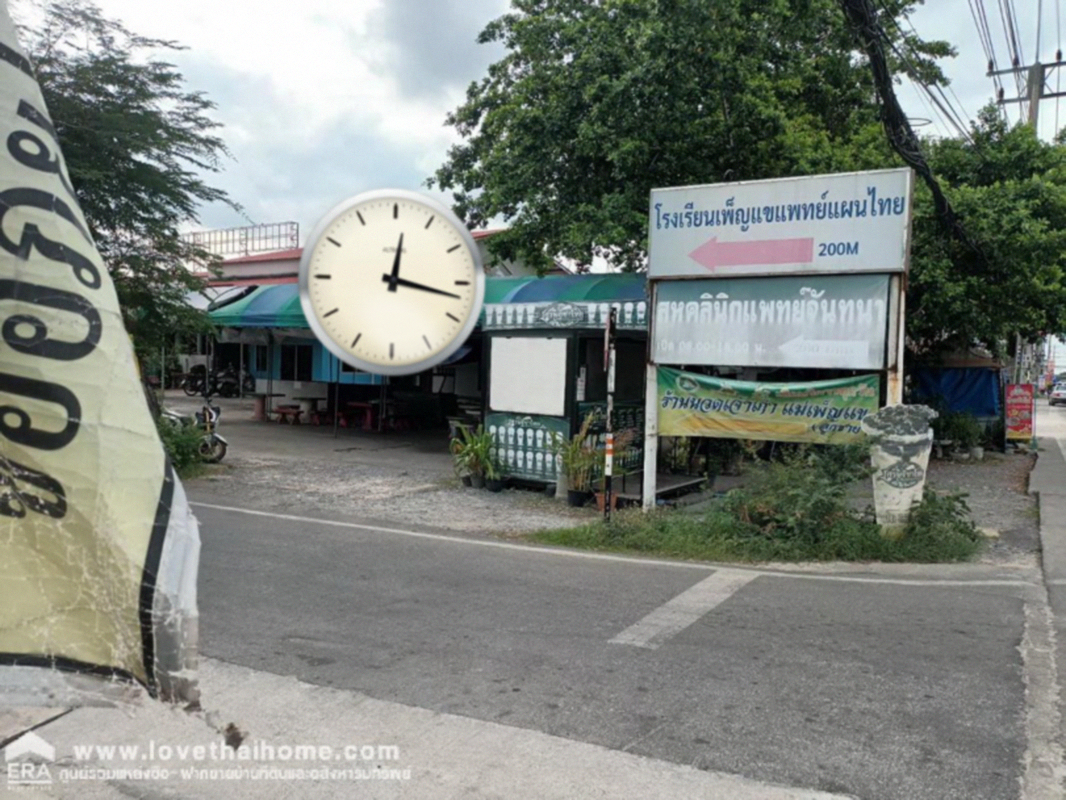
12:17
